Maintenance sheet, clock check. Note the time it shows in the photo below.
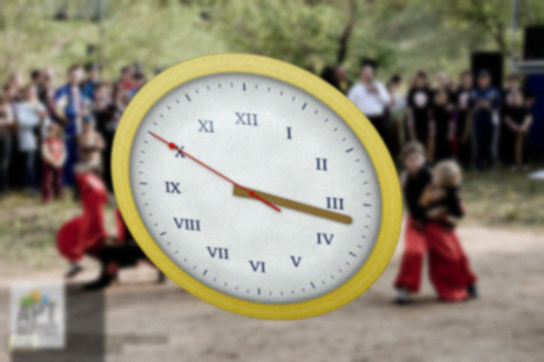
3:16:50
